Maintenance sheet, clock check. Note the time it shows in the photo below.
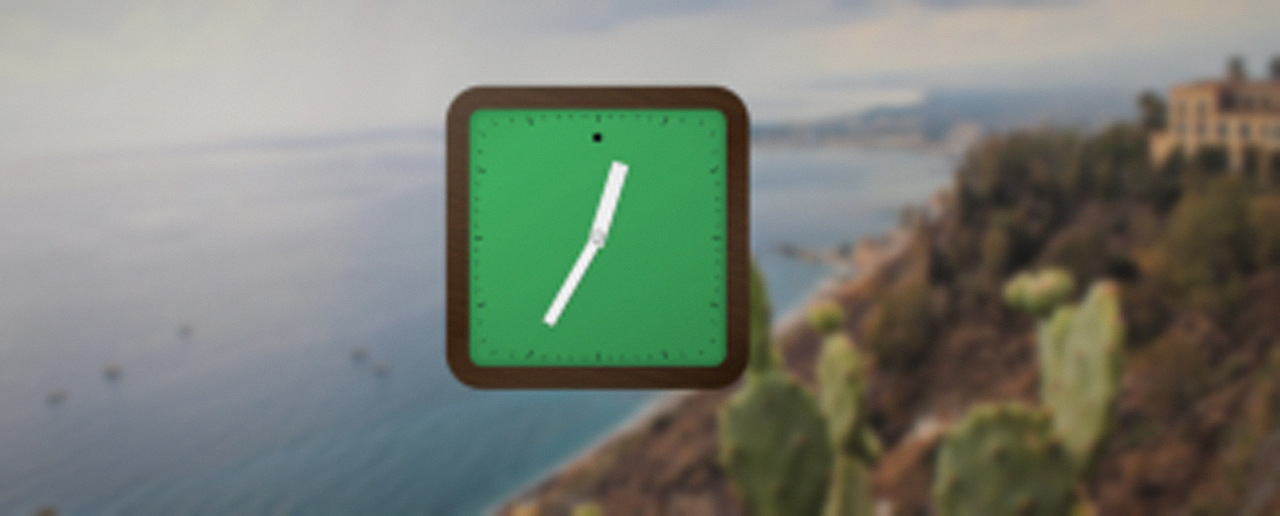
12:35
